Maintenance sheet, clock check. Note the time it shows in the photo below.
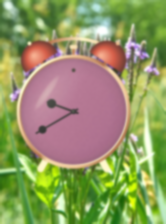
9:40
